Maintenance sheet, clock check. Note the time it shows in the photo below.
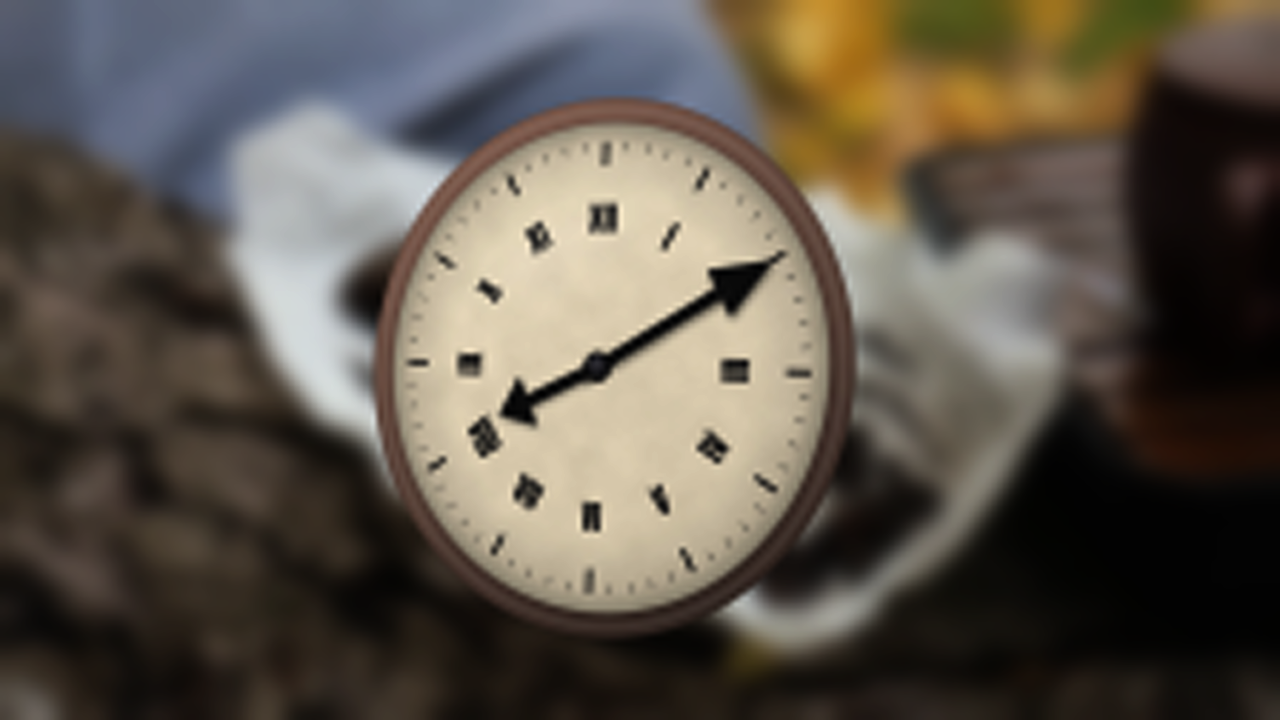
8:10
